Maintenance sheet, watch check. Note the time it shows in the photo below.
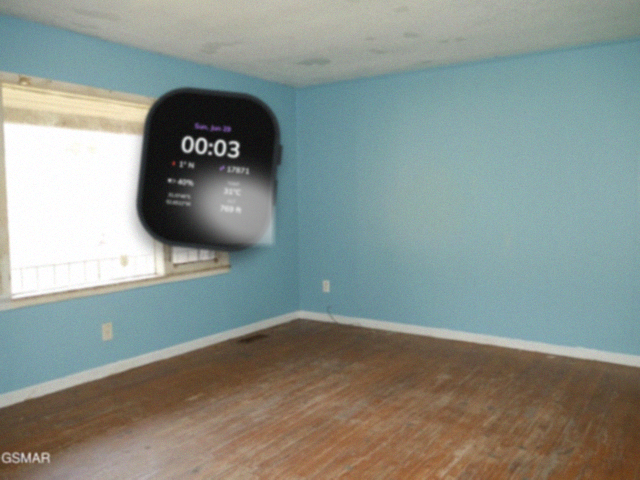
0:03
